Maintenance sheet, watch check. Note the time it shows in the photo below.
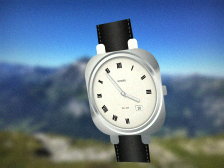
3:54
